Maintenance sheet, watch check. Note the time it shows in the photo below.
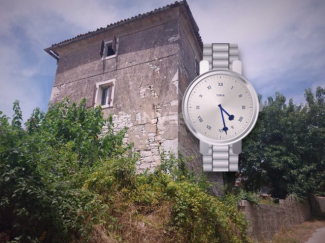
4:28
